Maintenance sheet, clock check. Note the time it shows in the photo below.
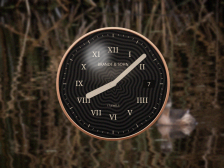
8:08
